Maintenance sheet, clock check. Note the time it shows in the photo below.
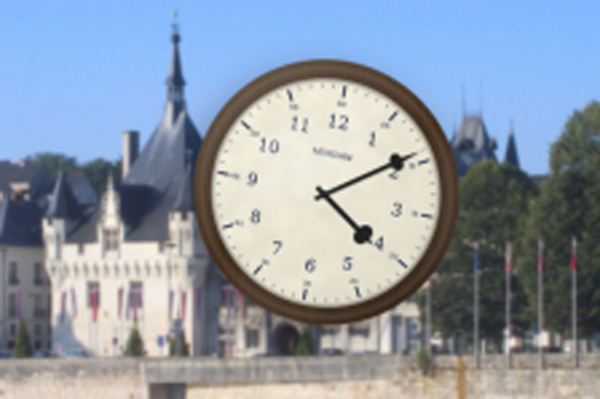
4:09
